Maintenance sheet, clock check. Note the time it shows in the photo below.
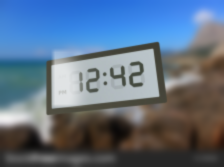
12:42
